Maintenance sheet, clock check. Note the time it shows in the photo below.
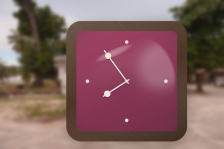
7:54
